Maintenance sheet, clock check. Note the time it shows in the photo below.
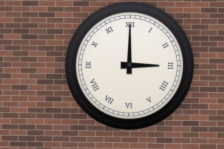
3:00
